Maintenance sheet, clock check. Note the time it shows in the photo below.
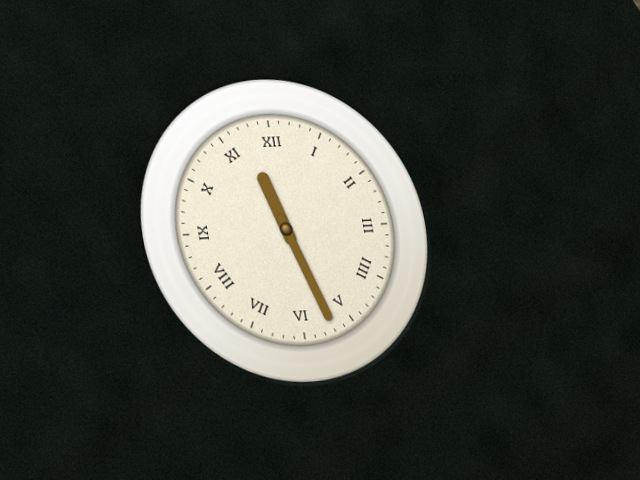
11:27
